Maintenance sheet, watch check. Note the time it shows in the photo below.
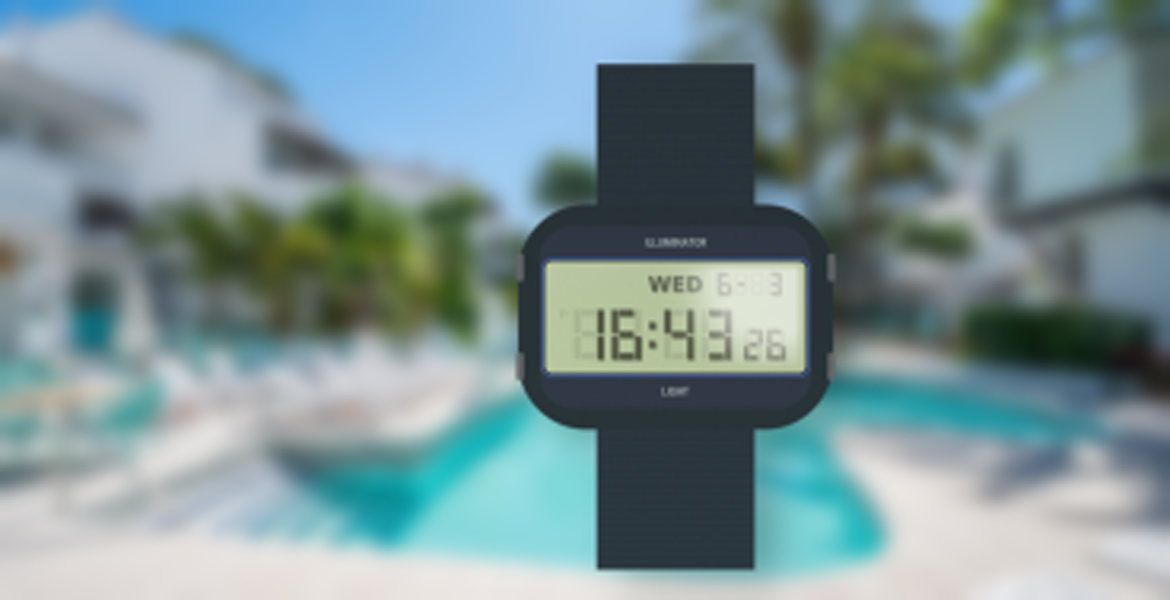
16:43:26
